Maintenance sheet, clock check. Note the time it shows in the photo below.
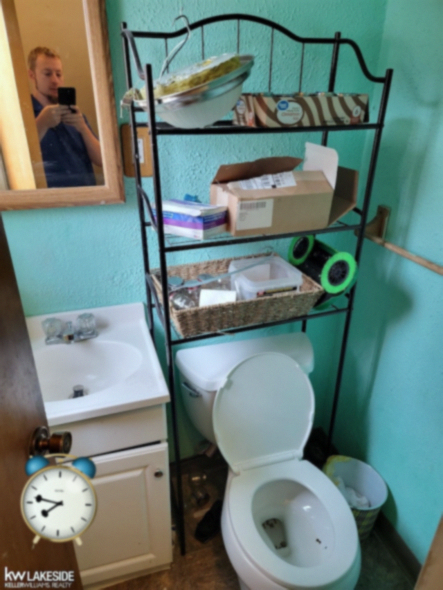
7:47
